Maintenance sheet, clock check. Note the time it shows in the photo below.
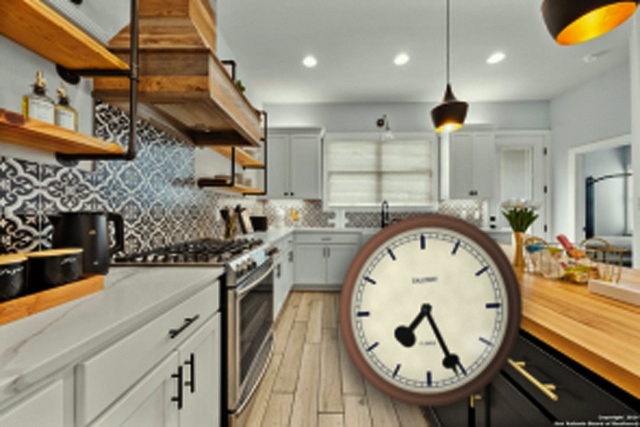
7:26
